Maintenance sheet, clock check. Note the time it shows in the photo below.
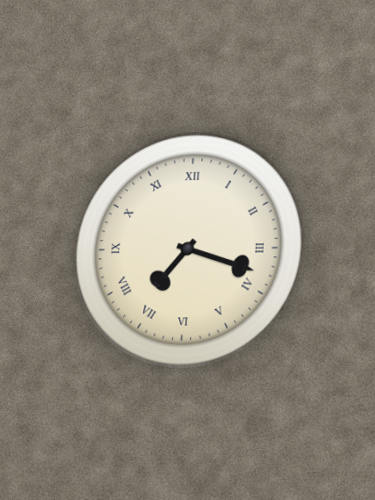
7:18
